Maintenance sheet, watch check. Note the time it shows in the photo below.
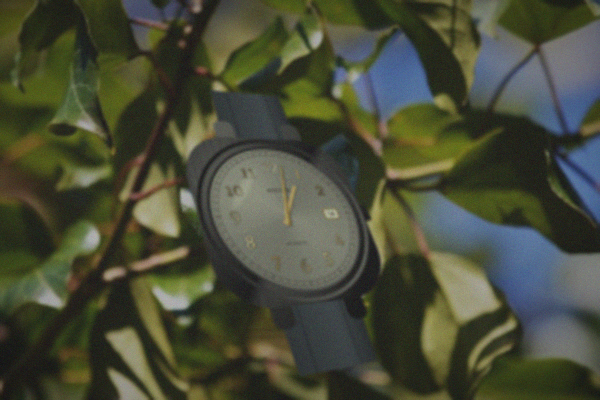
1:02
